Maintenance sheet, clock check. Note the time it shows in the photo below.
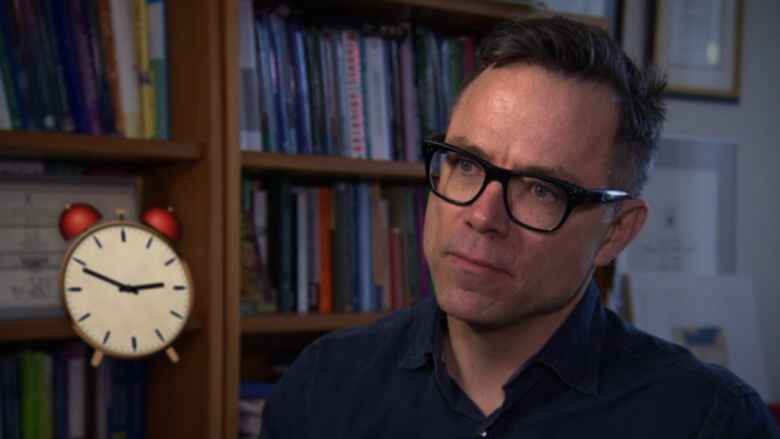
2:49
